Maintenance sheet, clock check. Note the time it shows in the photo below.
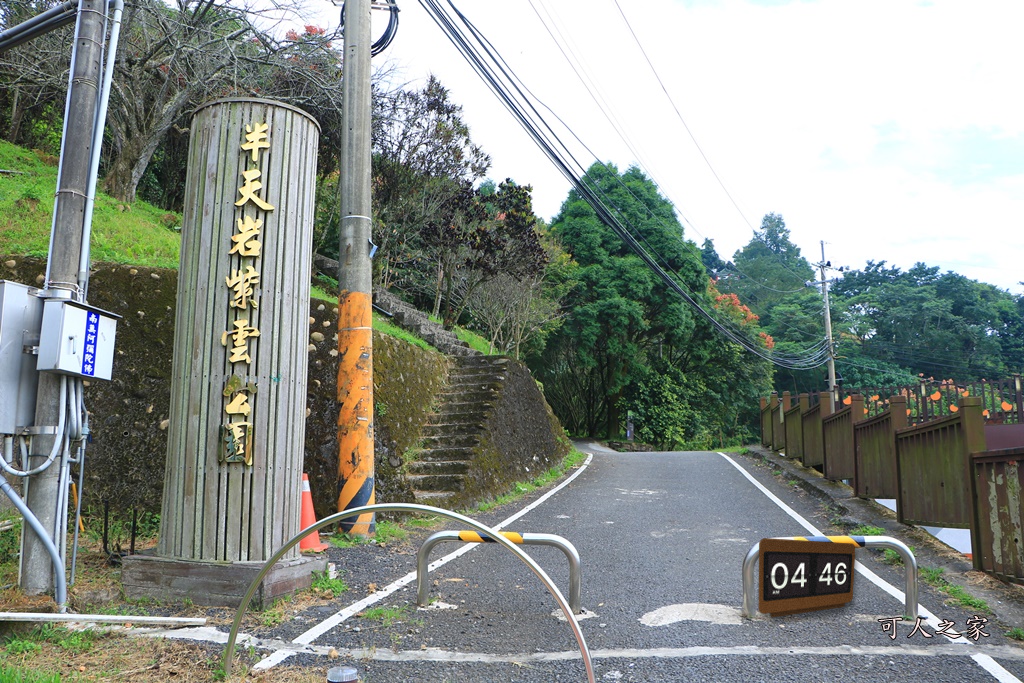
4:46
